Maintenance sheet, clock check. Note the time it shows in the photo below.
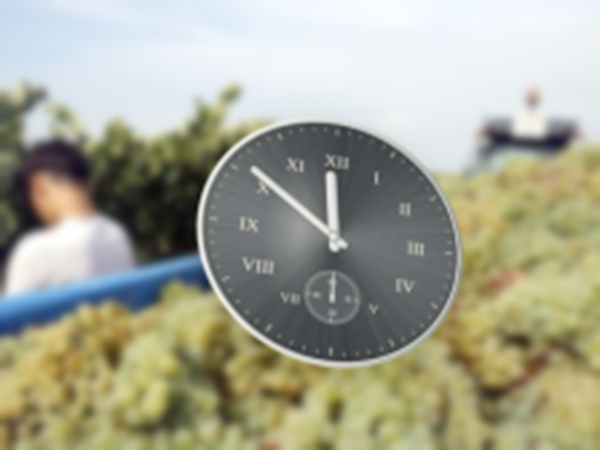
11:51
